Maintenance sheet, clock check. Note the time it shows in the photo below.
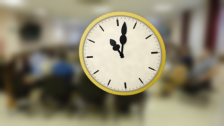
11:02
